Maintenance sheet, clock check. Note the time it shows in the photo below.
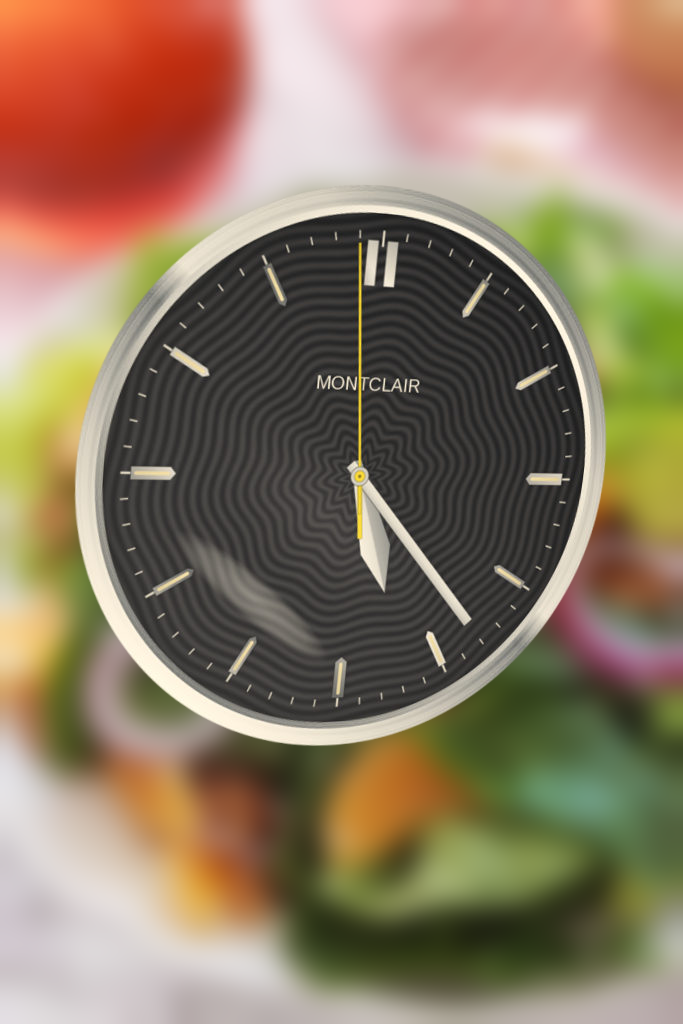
5:22:59
